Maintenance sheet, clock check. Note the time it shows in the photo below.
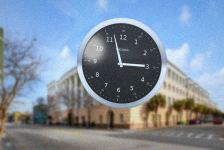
2:57
